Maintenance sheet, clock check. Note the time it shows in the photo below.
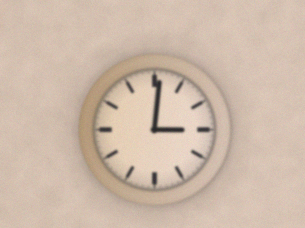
3:01
